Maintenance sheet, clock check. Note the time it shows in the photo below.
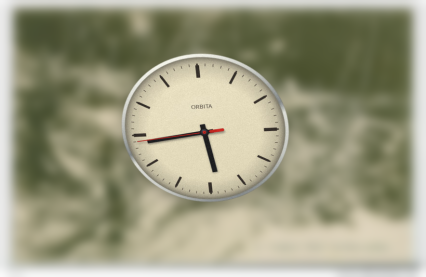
5:43:44
